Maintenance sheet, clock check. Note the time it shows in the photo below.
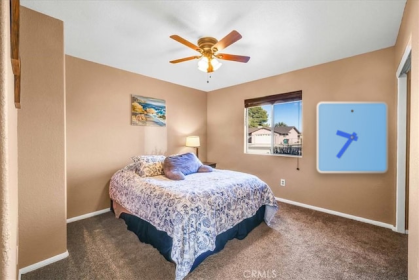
9:36
